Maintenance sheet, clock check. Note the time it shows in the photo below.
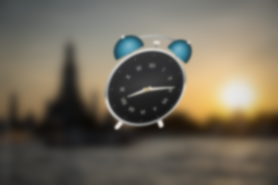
8:14
